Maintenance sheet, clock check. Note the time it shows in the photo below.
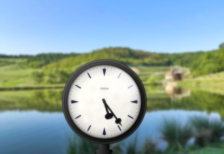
5:24
